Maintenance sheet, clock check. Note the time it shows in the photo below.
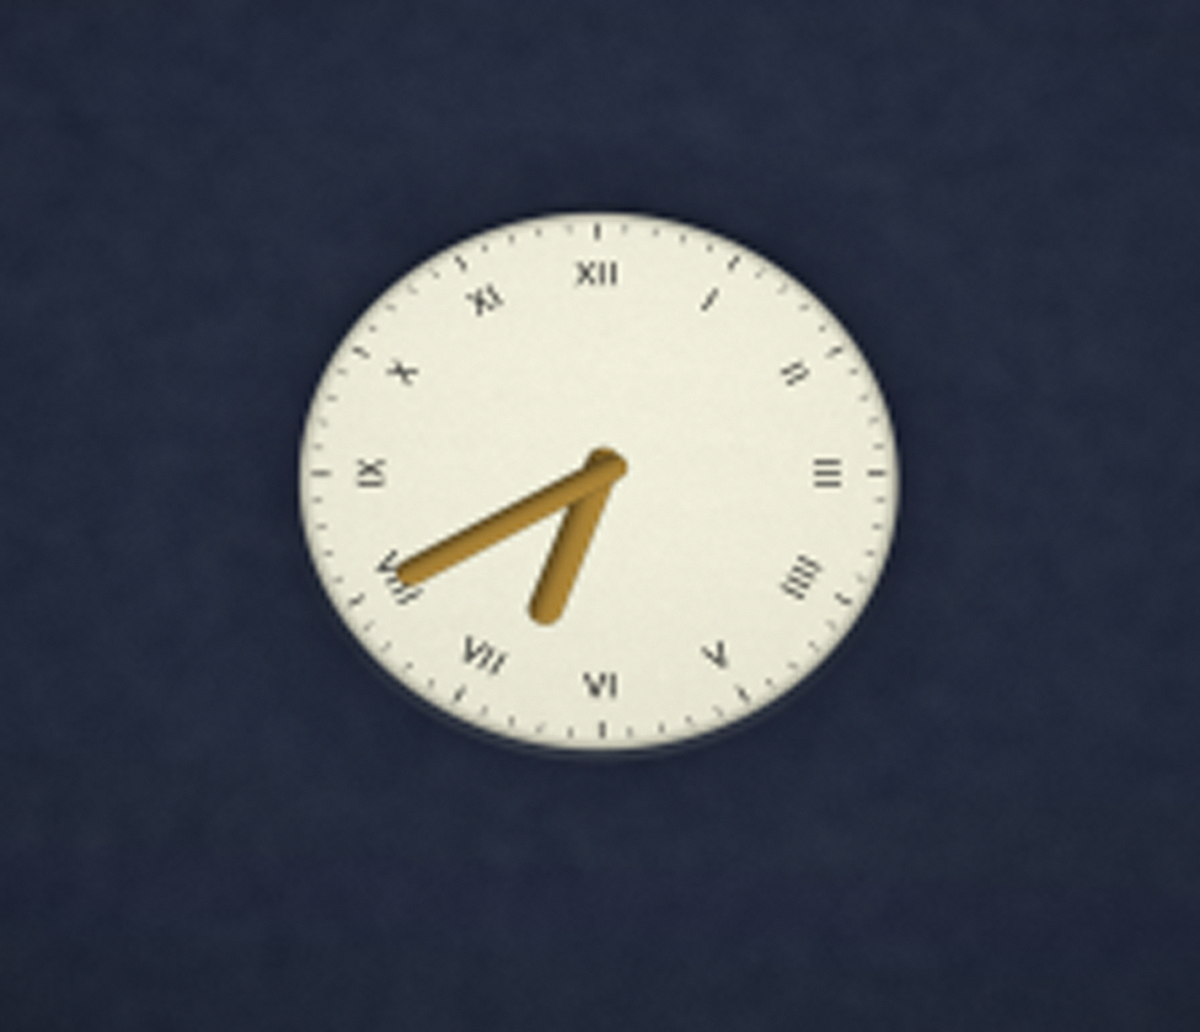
6:40
